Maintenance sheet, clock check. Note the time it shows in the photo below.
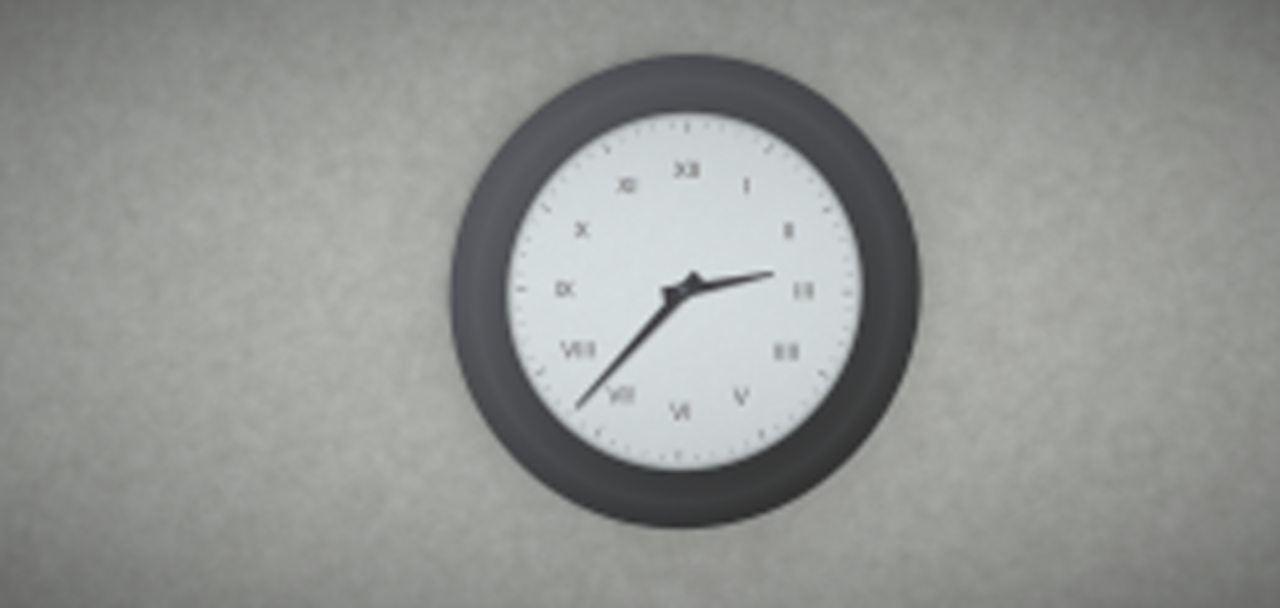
2:37
